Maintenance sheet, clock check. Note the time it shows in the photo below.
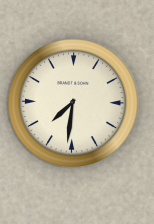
7:31
